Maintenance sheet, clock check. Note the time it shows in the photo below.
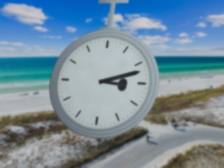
3:12
